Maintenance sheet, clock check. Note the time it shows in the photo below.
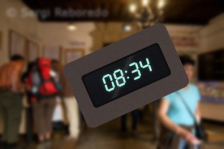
8:34
